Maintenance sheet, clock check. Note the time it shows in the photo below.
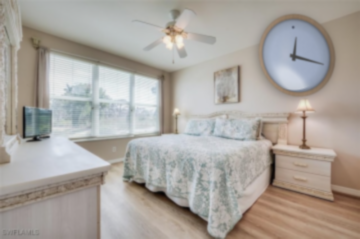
12:17
